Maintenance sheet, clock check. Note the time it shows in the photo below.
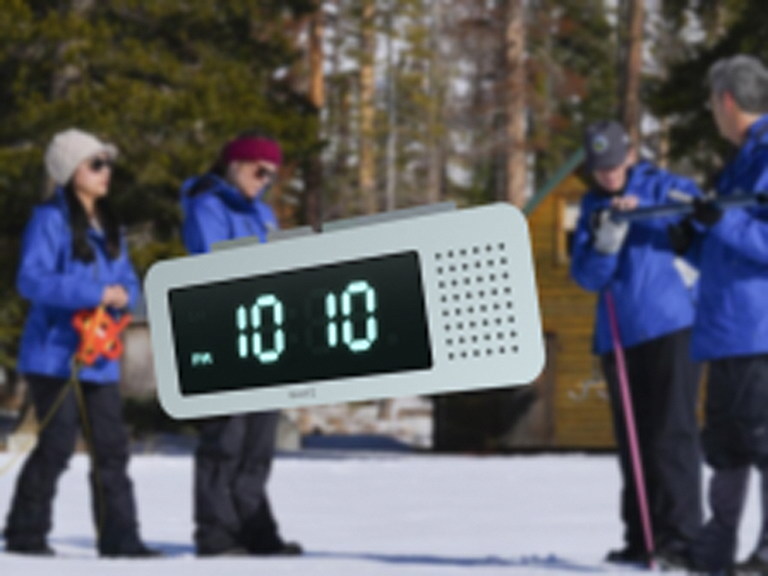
10:10
